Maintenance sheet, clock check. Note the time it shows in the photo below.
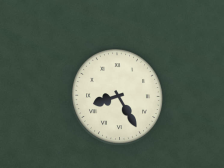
8:25
